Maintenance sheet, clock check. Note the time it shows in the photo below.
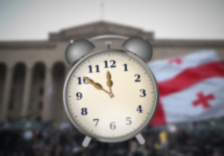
11:51
